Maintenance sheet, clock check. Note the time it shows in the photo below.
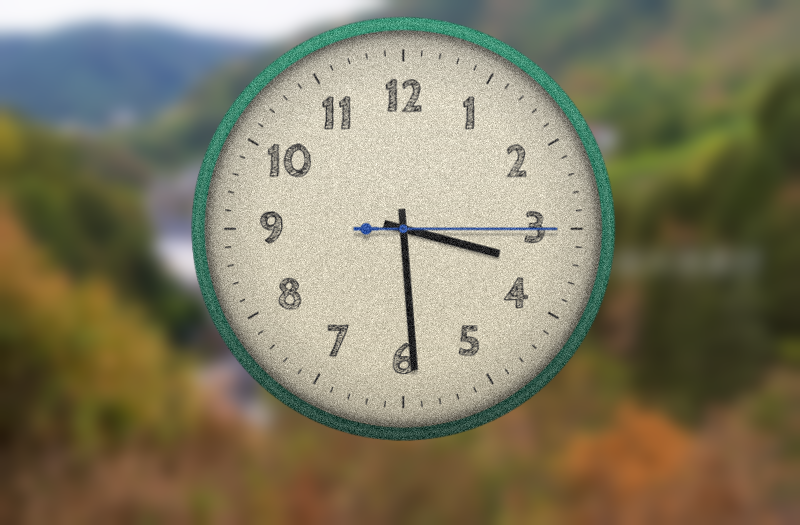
3:29:15
